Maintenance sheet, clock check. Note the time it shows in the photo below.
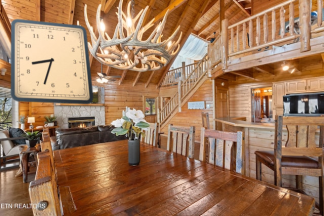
8:33
